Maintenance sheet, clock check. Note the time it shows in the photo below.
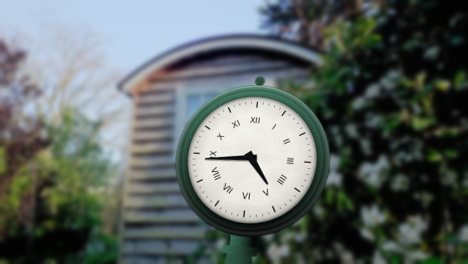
4:44
